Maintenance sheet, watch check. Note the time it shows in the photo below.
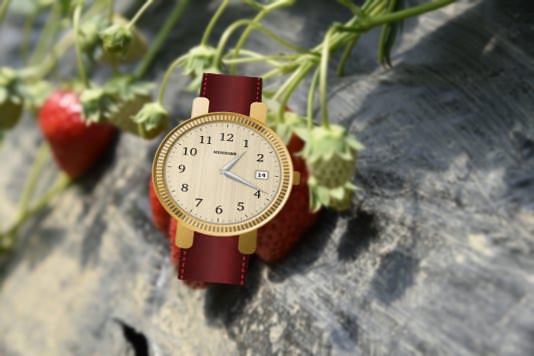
1:19
